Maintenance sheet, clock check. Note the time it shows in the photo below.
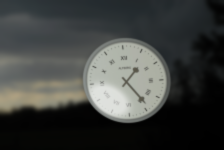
1:24
